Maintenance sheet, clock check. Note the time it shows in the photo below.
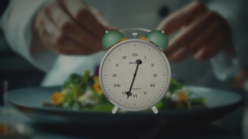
12:33
